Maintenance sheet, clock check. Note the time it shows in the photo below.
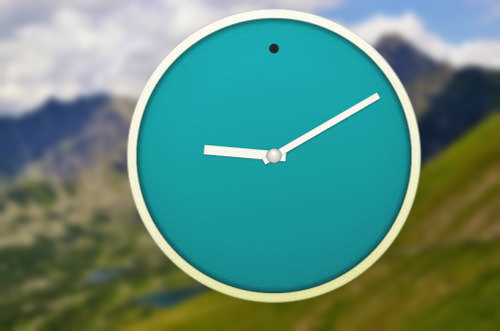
9:10
